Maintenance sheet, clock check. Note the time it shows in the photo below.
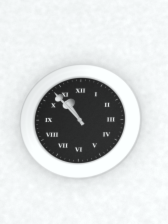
10:53
